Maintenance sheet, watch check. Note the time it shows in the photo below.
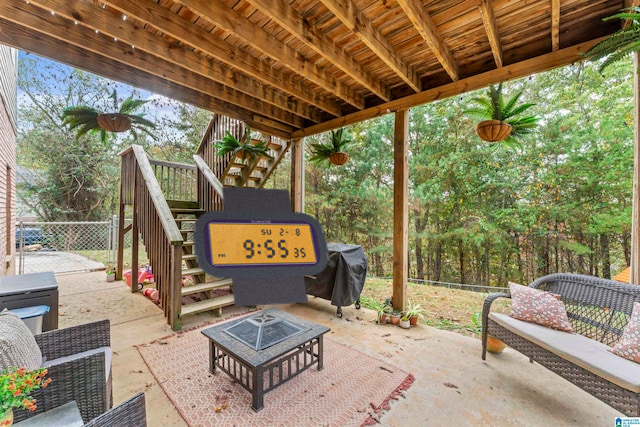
9:55:35
